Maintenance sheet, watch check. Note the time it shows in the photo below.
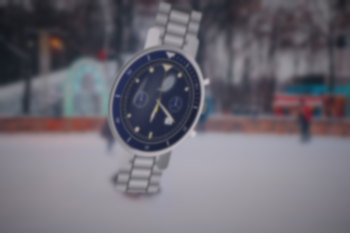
6:21
